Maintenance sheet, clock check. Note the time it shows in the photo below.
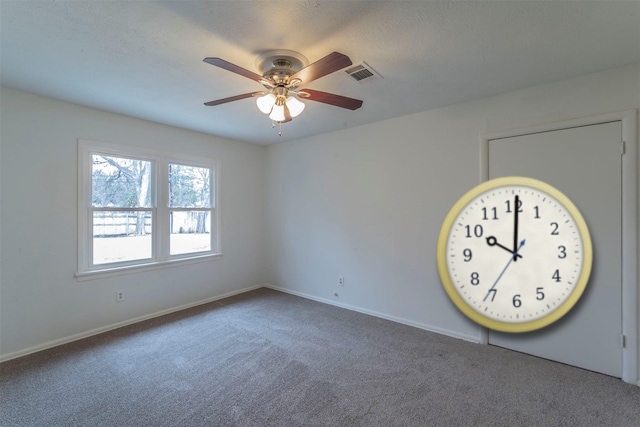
10:00:36
